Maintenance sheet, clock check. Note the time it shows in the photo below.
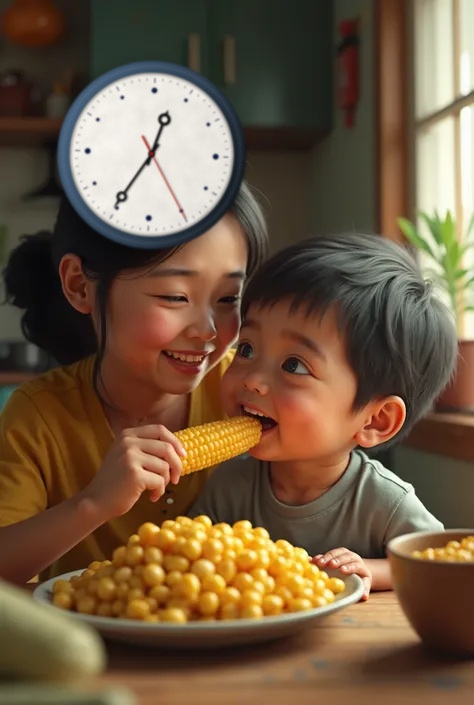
12:35:25
